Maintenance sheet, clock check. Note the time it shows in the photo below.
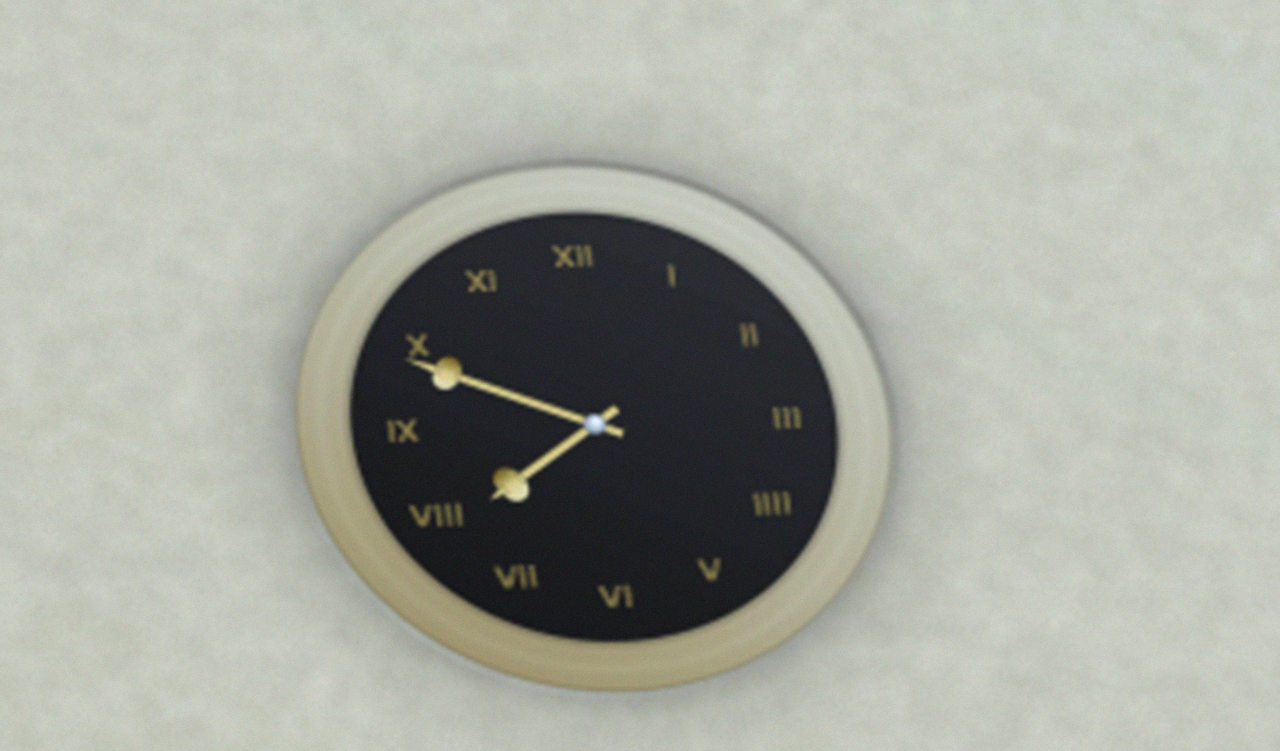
7:49
